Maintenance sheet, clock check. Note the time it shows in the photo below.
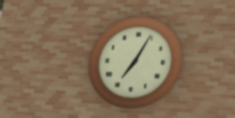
7:04
